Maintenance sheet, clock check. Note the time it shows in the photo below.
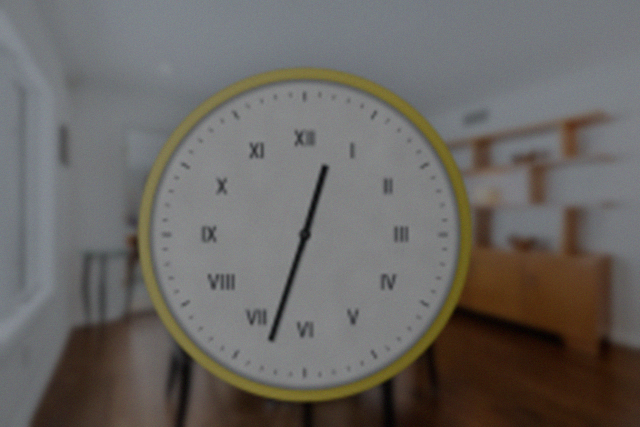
12:33
